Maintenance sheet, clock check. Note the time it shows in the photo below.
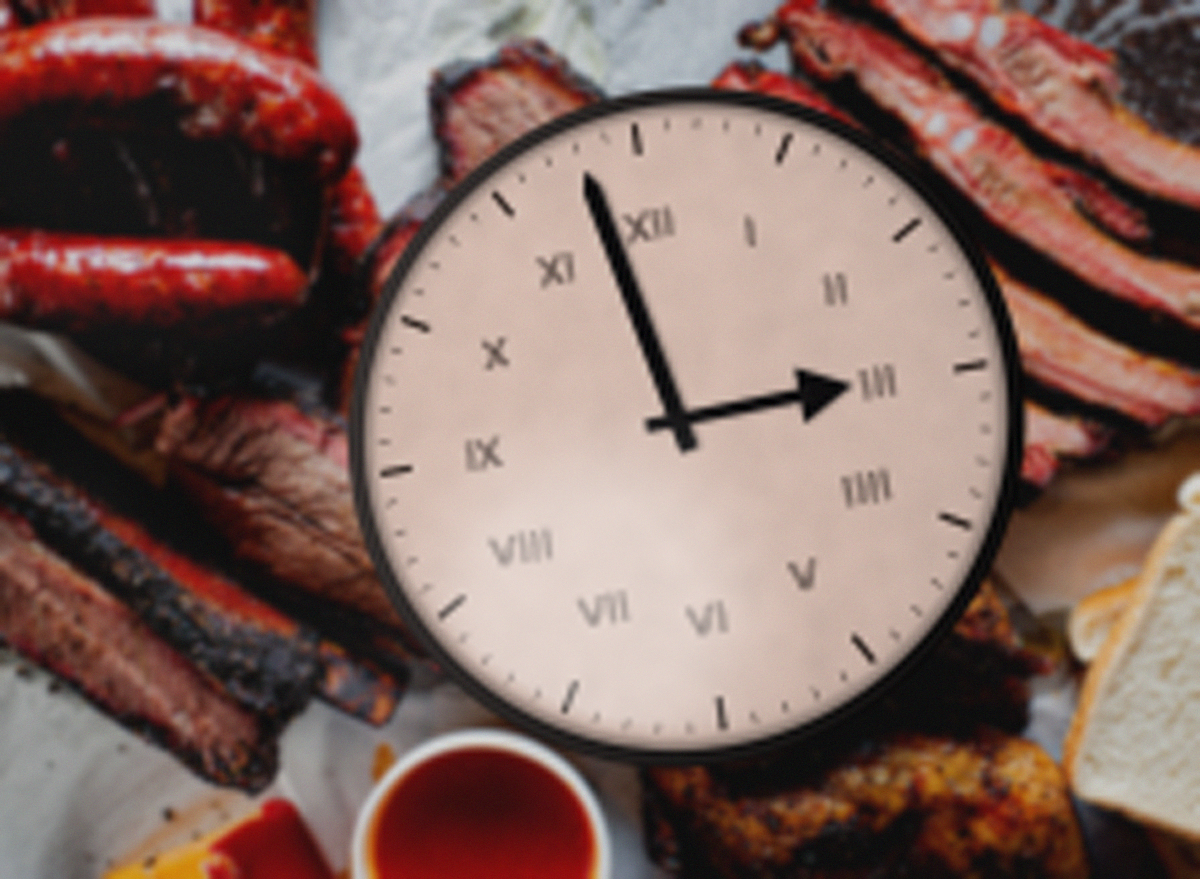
2:58
